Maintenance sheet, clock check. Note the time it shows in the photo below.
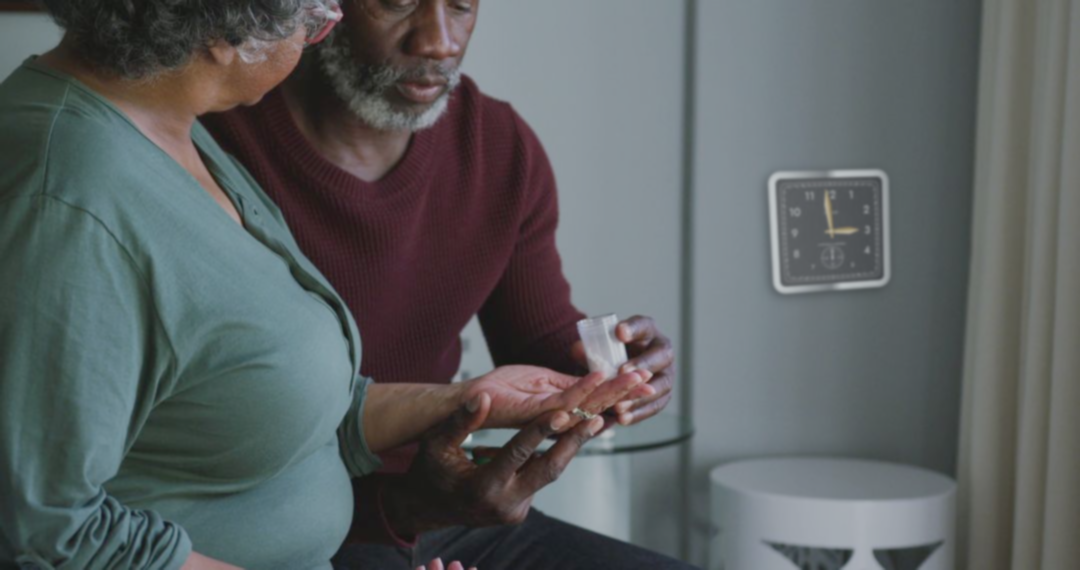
2:59
